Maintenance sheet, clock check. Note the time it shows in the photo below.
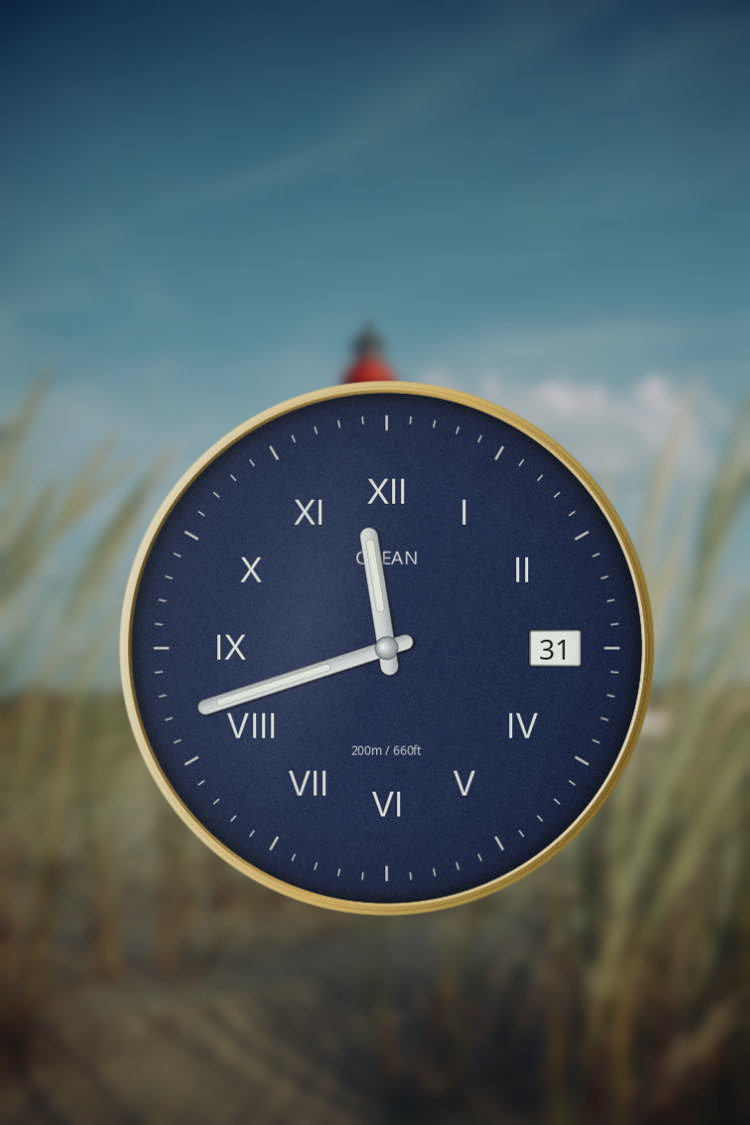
11:42
